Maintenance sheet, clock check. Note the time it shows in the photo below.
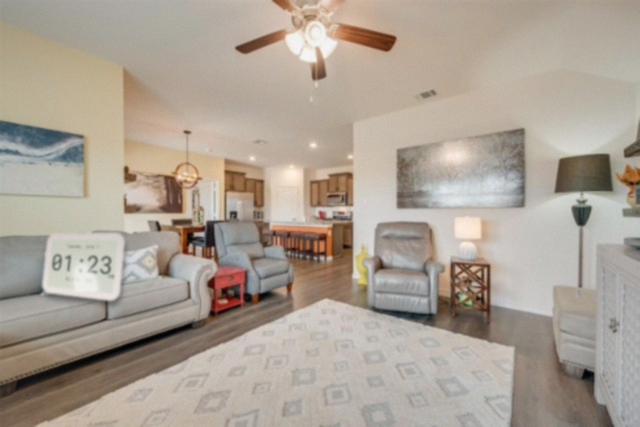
1:23
